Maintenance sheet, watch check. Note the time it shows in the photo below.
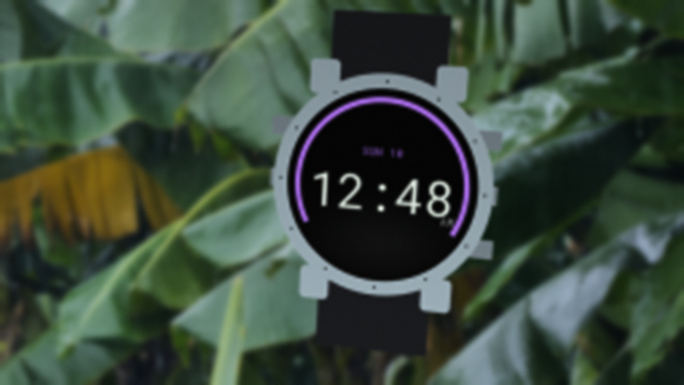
12:48
